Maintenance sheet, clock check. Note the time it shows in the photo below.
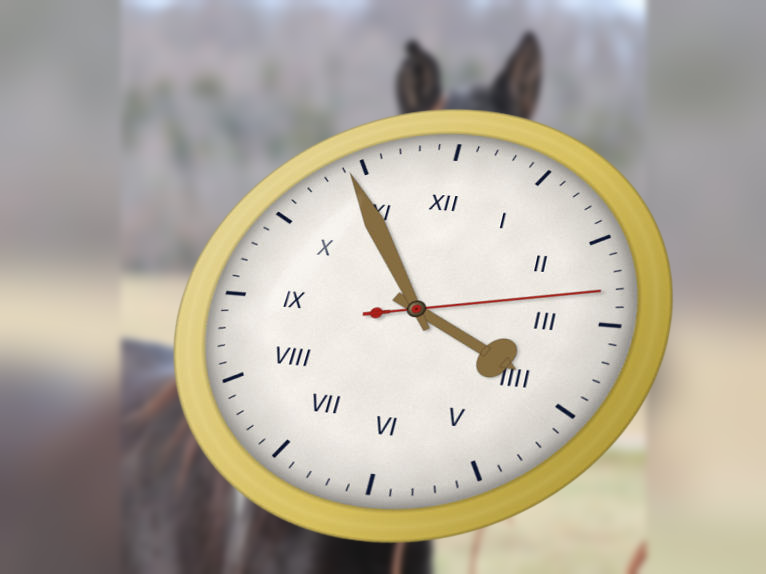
3:54:13
